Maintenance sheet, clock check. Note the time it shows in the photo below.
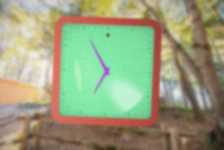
6:55
